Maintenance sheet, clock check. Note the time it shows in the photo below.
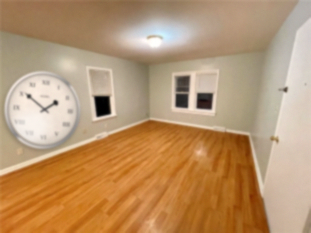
1:51
